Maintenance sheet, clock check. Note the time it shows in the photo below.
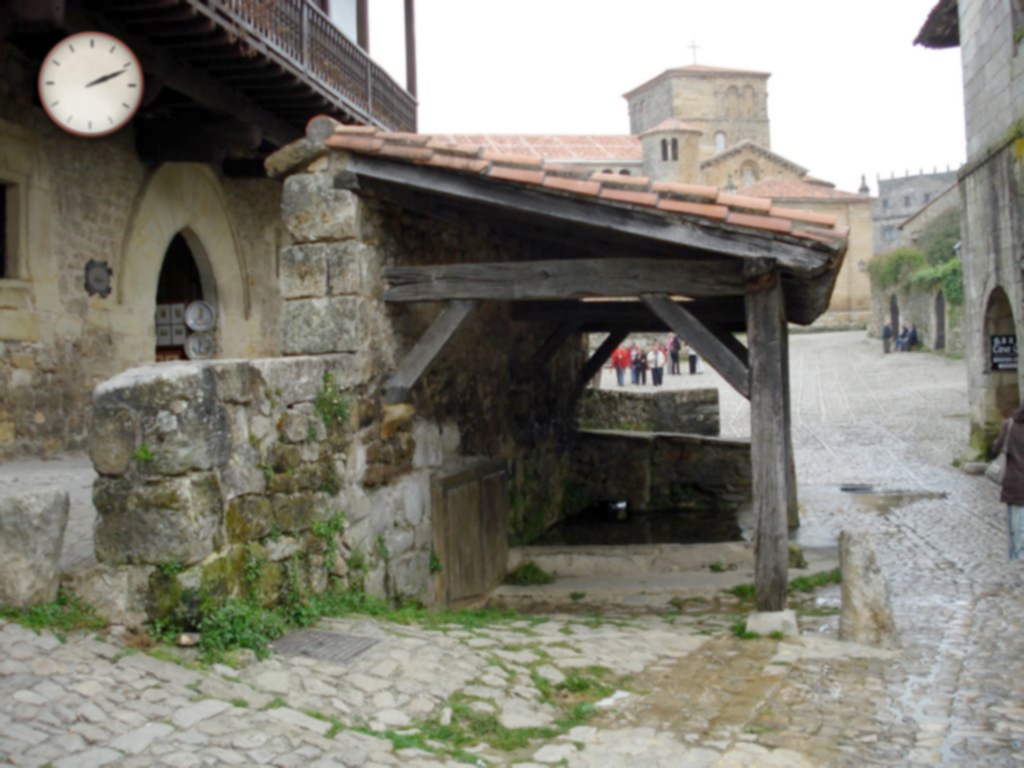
2:11
